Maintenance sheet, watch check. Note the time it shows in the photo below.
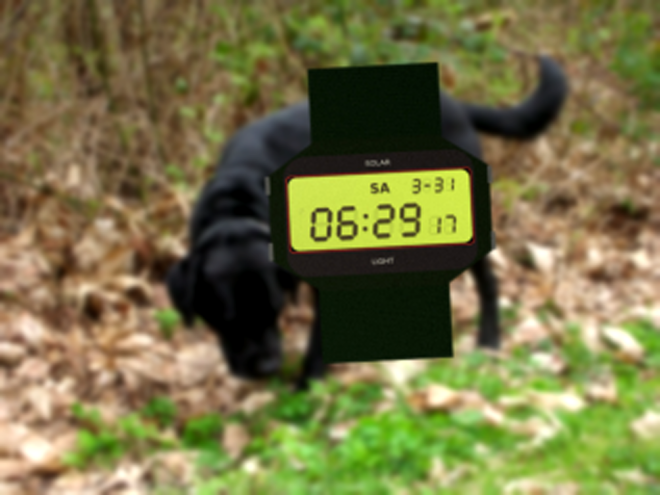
6:29:17
